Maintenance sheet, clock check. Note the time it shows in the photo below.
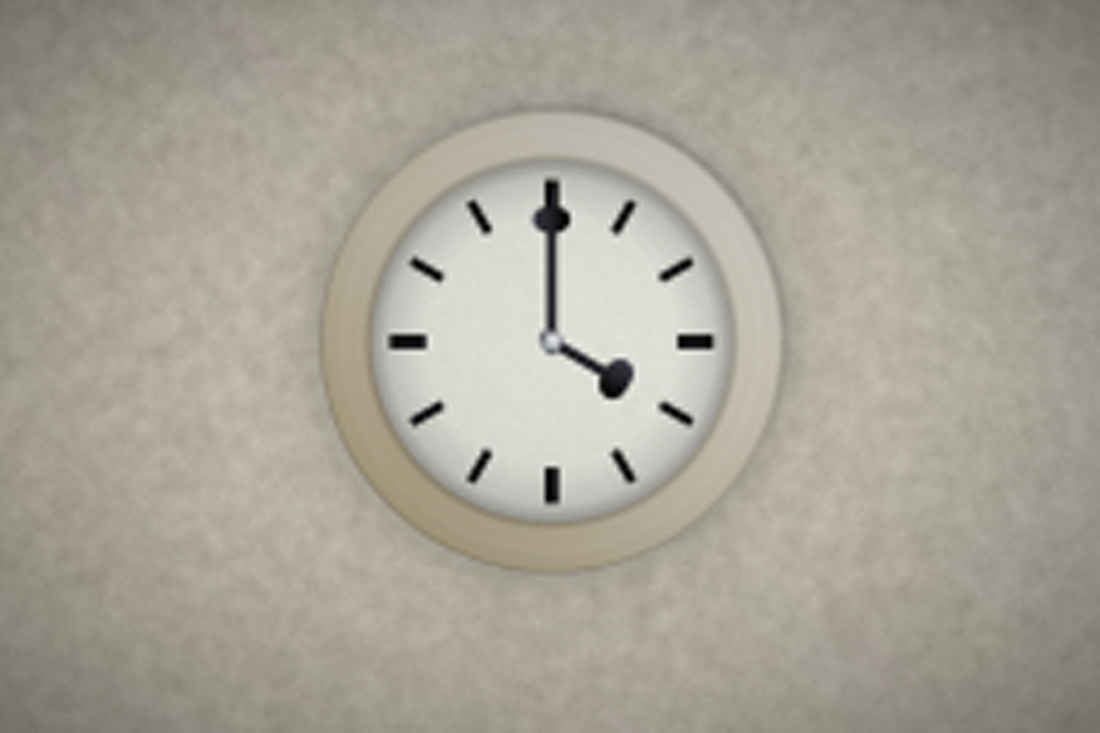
4:00
